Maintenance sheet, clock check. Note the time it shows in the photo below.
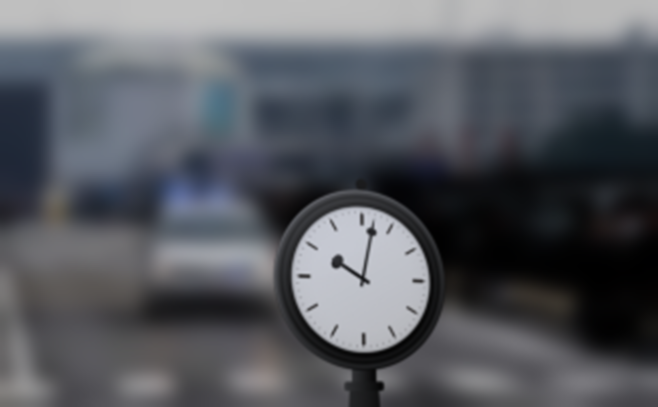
10:02
